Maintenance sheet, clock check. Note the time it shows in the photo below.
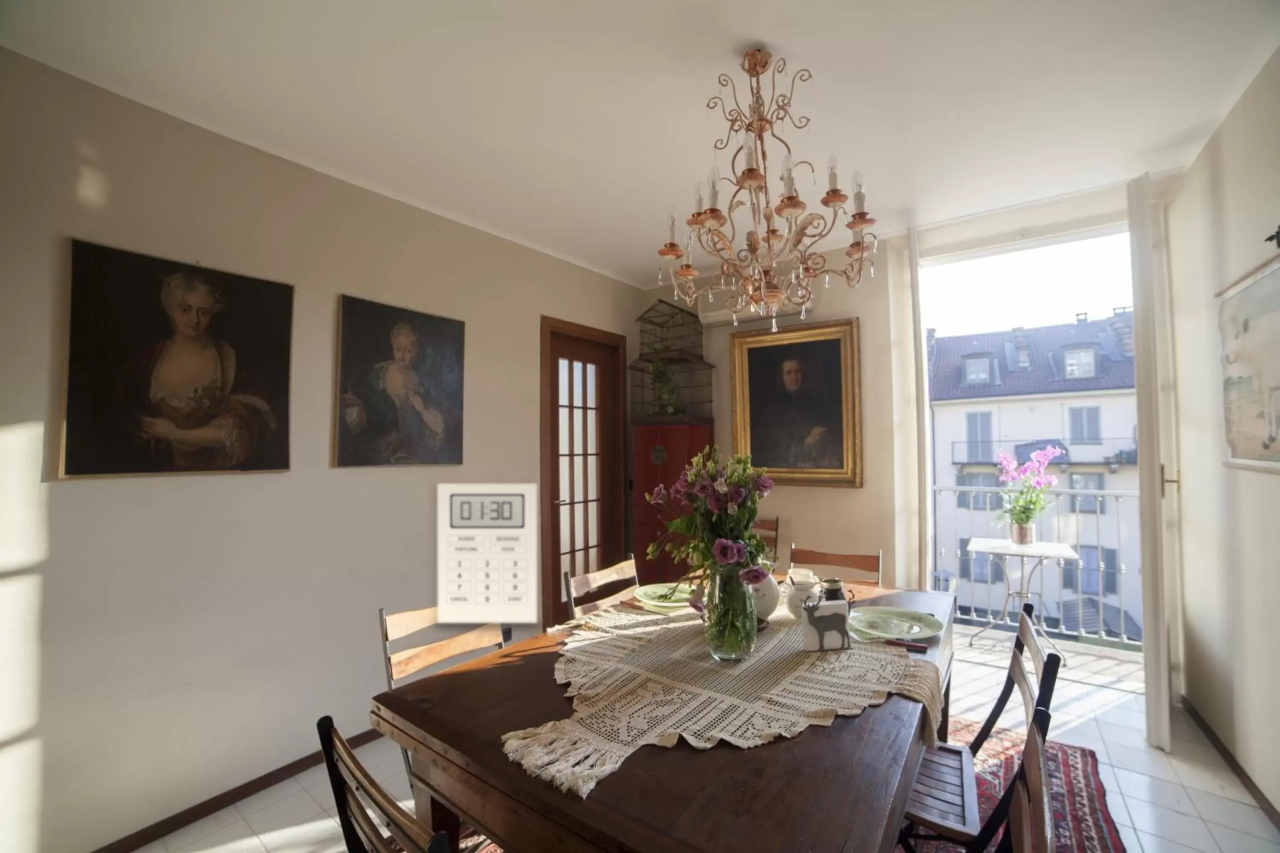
1:30
